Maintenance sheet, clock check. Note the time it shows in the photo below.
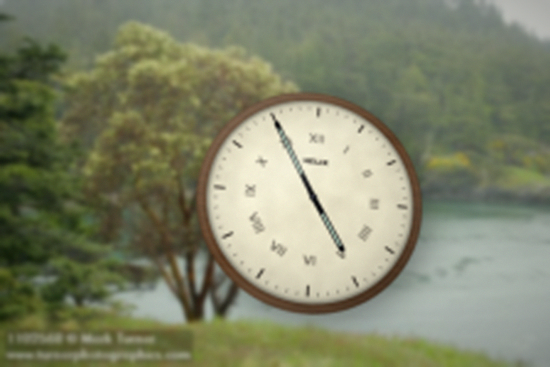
4:55
